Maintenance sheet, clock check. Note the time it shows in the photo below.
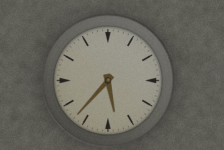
5:37
